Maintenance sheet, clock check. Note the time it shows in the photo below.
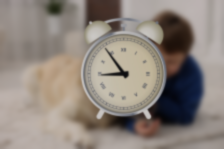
8:54
